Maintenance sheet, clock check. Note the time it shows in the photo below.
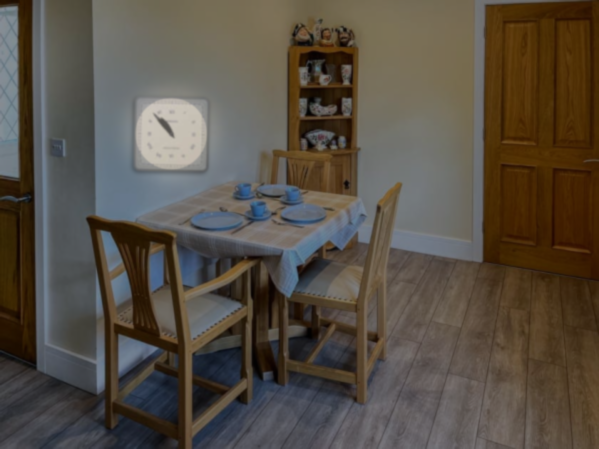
10:53
